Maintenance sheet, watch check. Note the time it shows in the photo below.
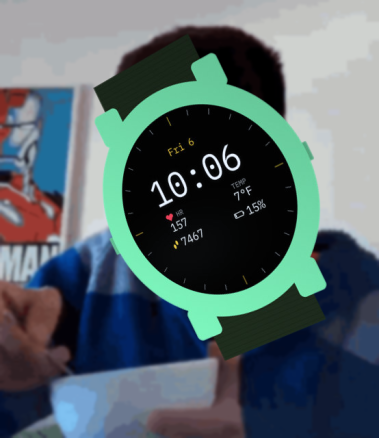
10:06
